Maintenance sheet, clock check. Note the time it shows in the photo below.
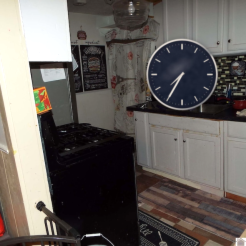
7:35
